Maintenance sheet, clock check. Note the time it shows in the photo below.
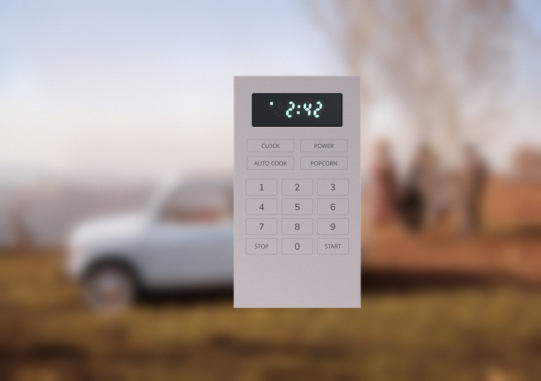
2:42
